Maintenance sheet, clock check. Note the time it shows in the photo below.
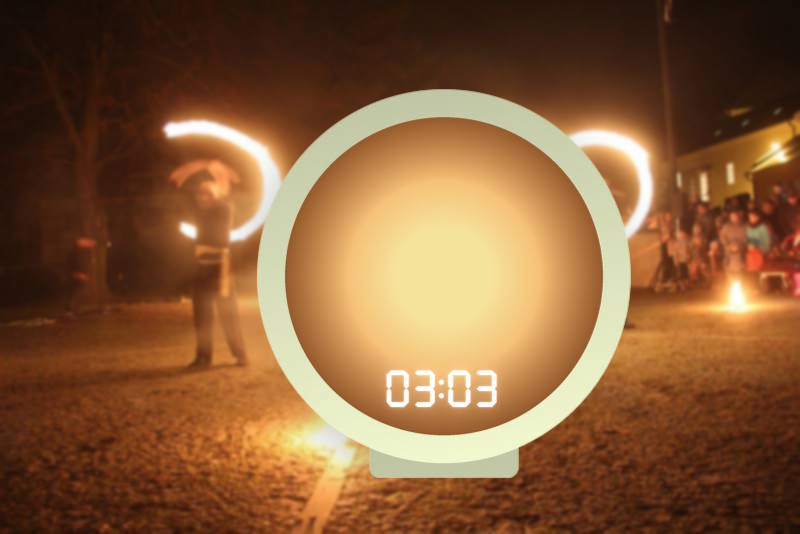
3:03
